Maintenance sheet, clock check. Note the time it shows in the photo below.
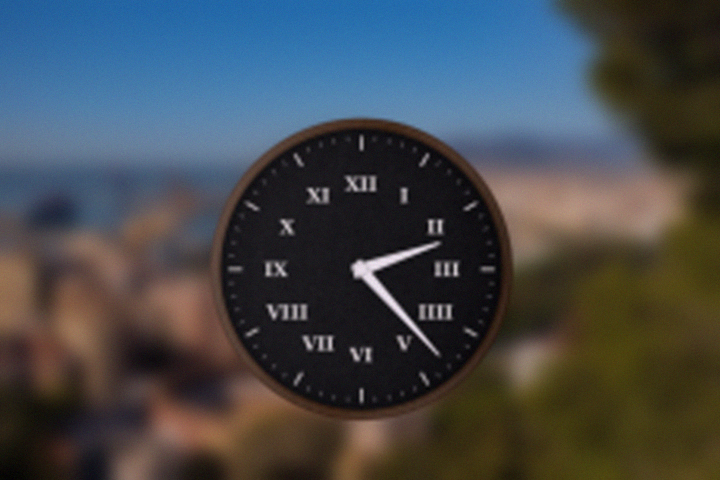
2:23
